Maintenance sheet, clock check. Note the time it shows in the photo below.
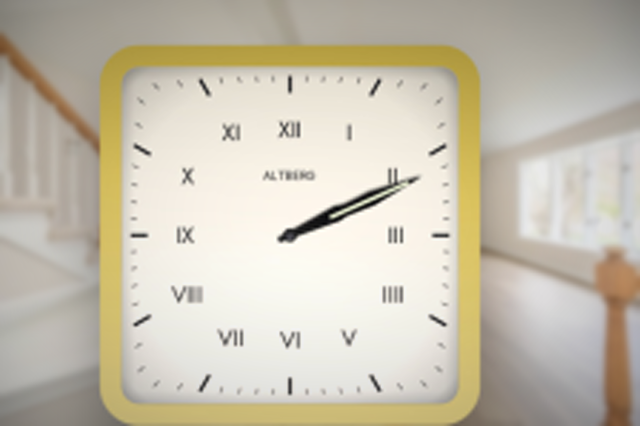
2:11
